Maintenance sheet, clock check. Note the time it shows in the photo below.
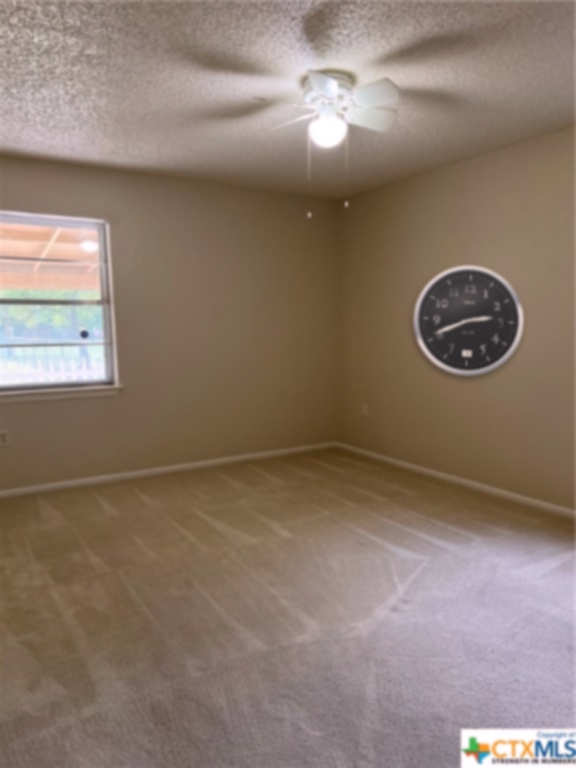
2:41
